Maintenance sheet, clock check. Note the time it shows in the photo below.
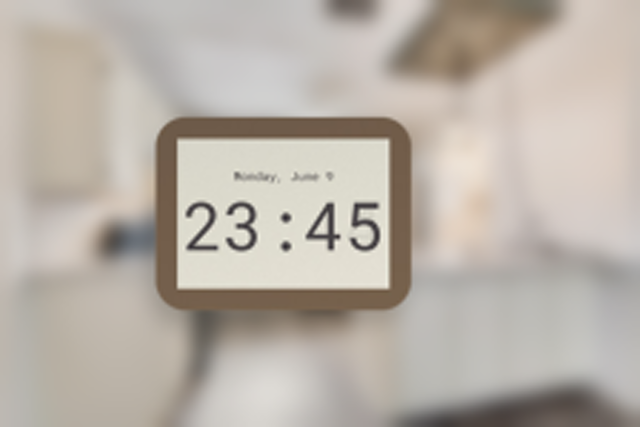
23:45
